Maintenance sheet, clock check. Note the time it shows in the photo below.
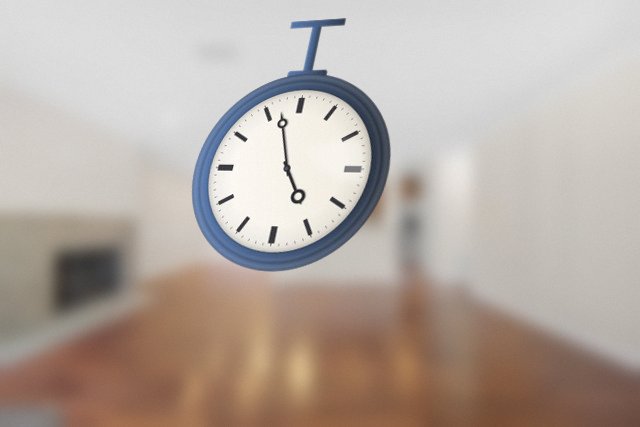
4:57
